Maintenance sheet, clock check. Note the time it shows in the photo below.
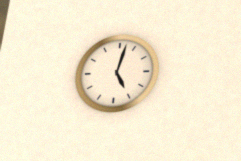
5:02
